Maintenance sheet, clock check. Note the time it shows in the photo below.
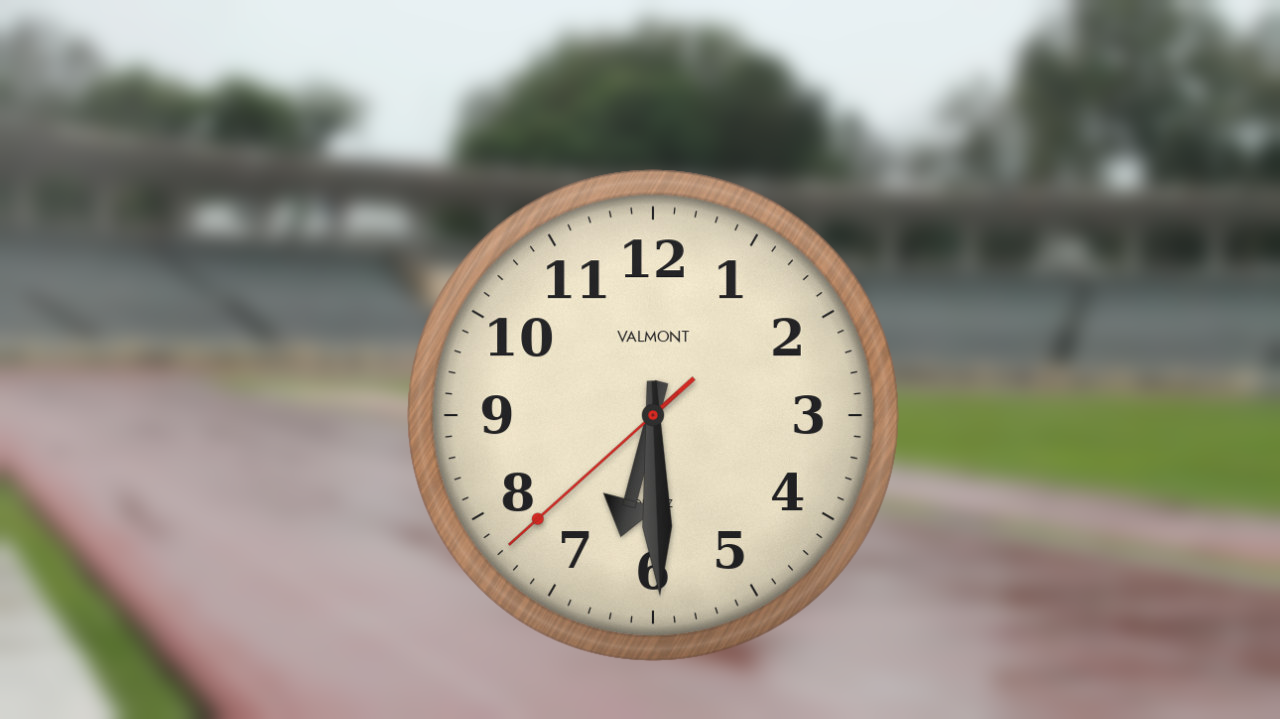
6:29:38
